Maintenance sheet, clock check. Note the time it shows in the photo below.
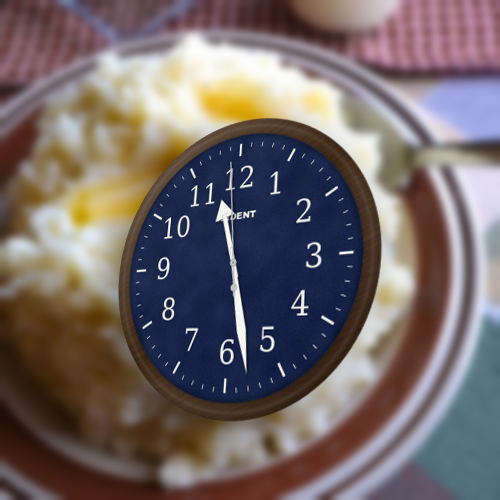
11:27:59
